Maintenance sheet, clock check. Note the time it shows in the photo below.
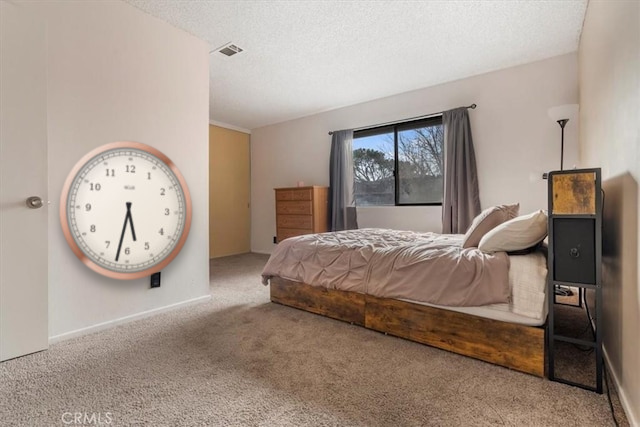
5:32
